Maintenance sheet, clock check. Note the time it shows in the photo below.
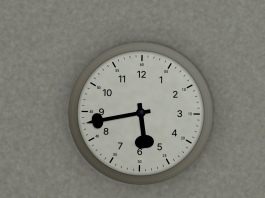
5:43
